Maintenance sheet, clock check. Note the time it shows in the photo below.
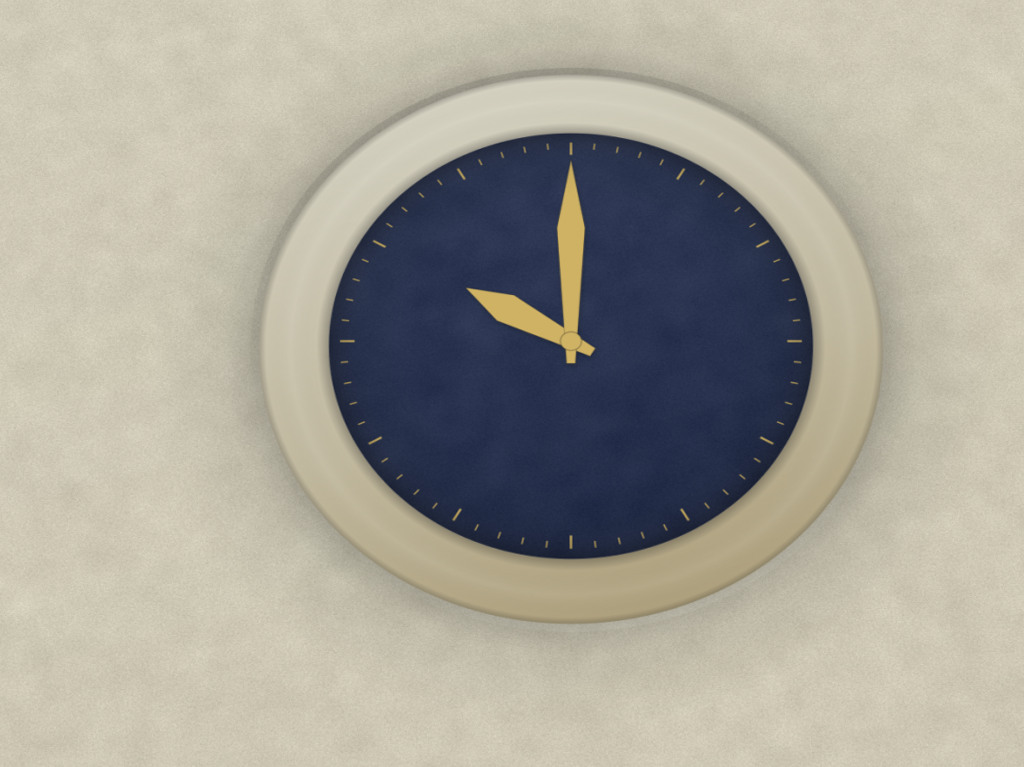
10:00
